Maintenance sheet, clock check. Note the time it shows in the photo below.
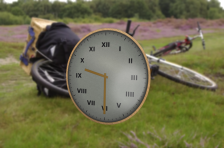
9:30
